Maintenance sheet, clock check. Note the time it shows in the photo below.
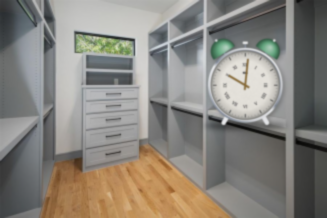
10:01
